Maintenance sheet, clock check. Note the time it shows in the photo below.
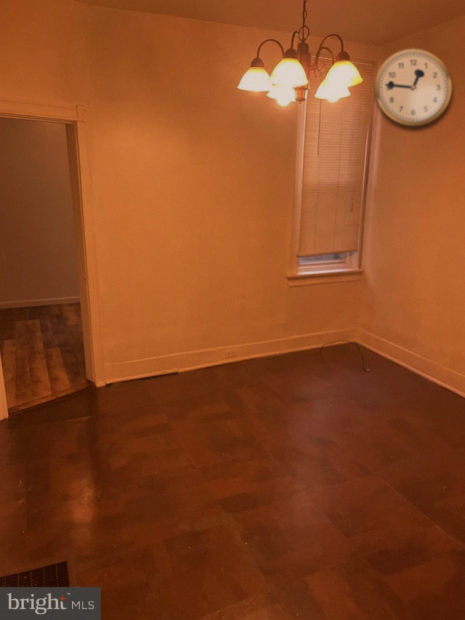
12:46
